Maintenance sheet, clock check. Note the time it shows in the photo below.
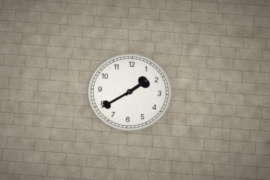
1:39
